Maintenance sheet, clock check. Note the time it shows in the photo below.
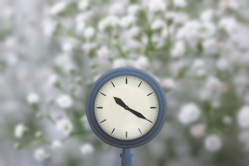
10:20
